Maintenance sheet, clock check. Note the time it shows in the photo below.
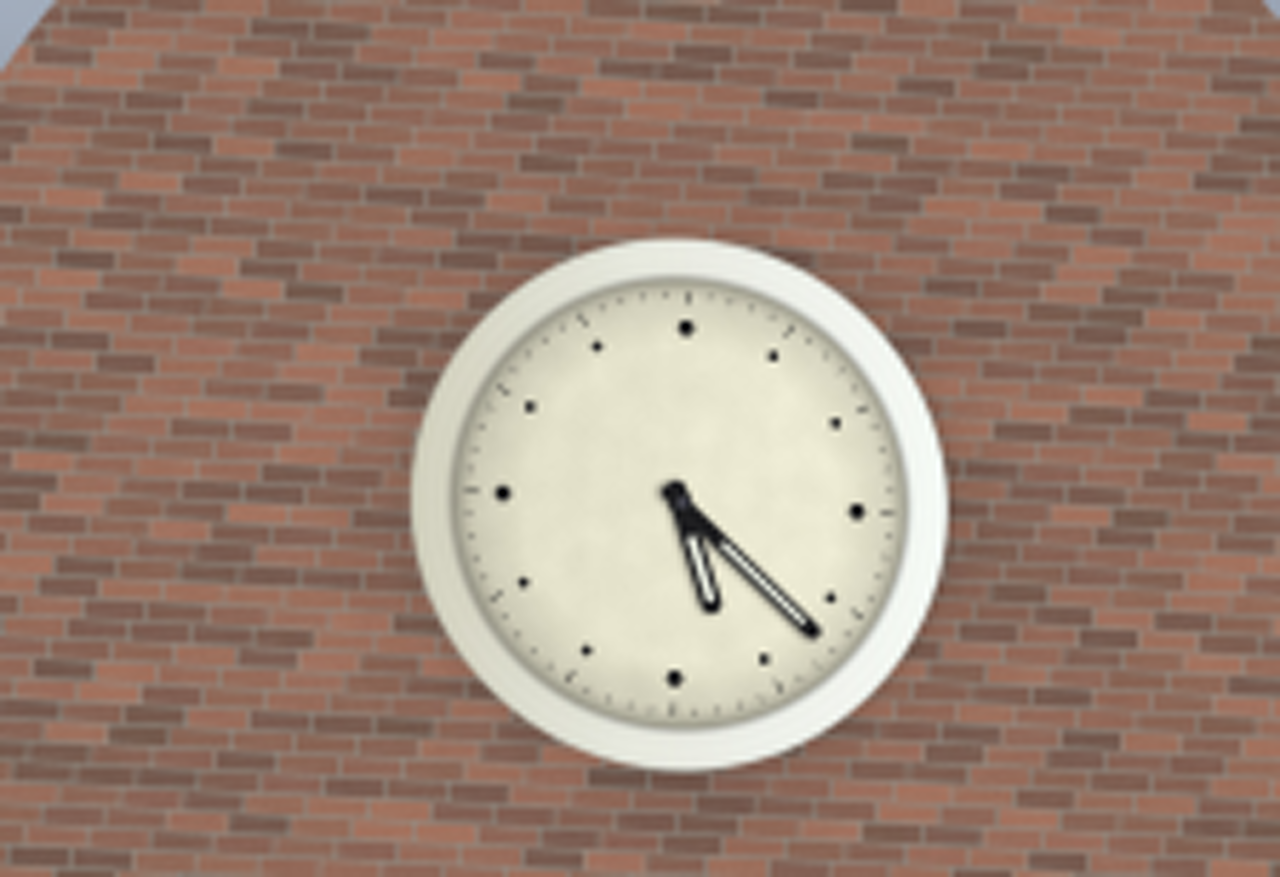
5:22
